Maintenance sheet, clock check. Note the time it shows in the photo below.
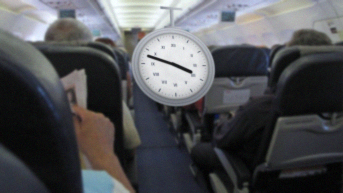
3:48
